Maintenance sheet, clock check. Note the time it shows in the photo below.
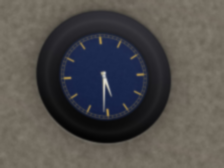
5:31
